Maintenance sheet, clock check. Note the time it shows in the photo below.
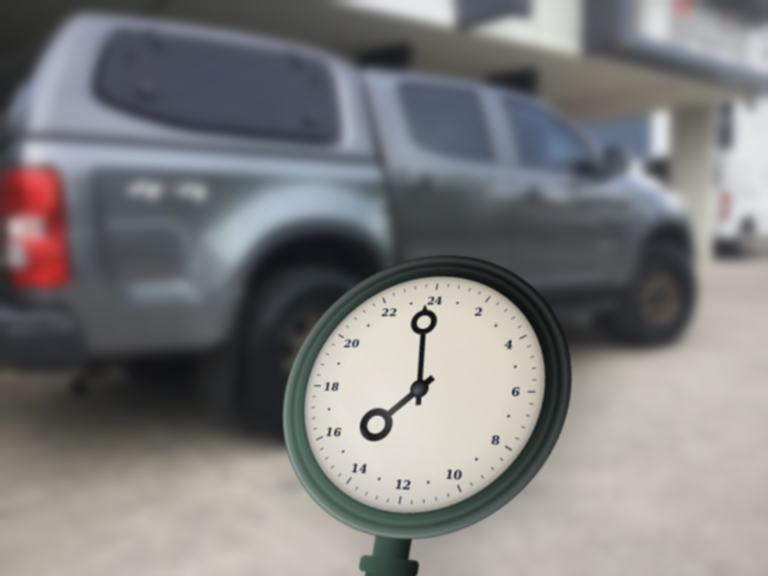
14:59
